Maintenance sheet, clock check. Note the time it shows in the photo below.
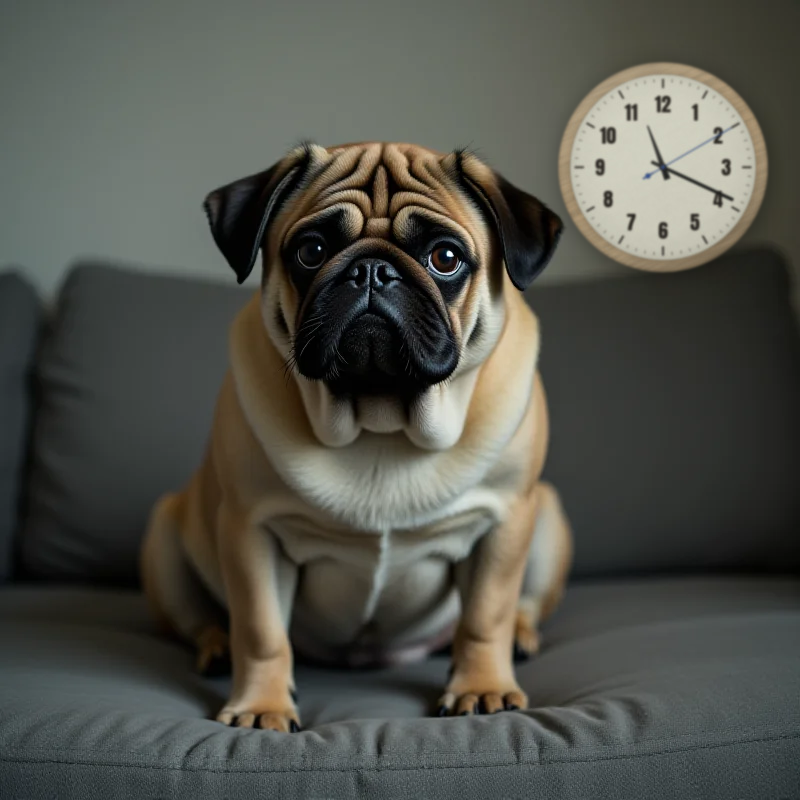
11:19:10
